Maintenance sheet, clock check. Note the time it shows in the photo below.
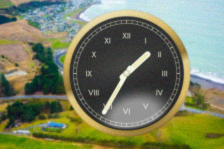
1:35
